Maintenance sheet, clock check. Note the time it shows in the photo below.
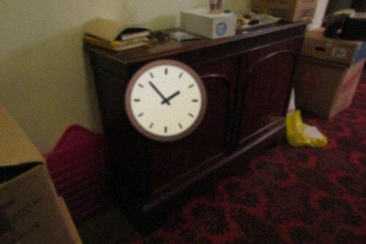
1:53
